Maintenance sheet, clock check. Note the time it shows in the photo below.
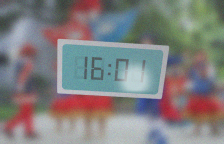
16:01
